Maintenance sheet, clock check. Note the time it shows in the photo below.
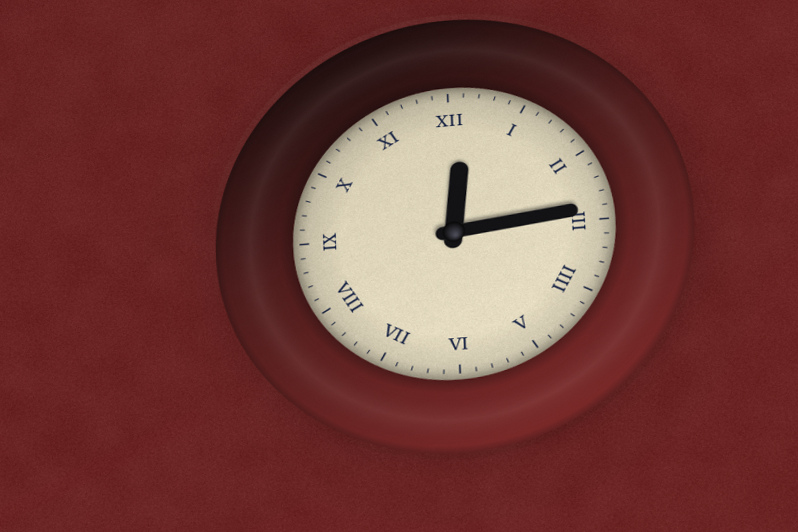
12:14
